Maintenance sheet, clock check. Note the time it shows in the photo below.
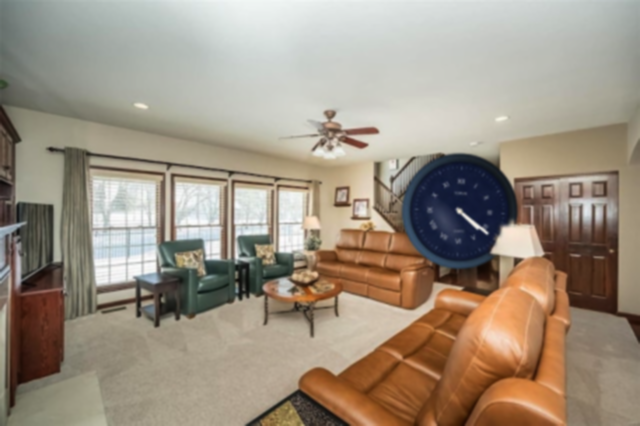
4:21
